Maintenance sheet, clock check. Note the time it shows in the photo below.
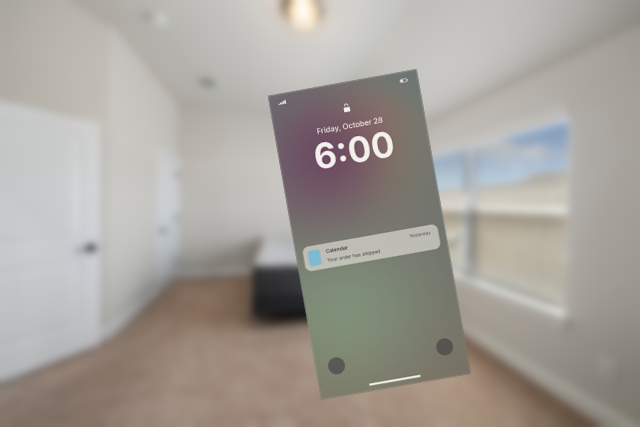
6:00
